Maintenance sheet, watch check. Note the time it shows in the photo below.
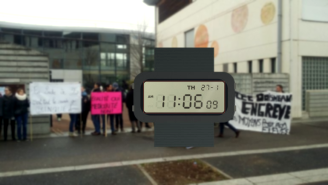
11:06:09
